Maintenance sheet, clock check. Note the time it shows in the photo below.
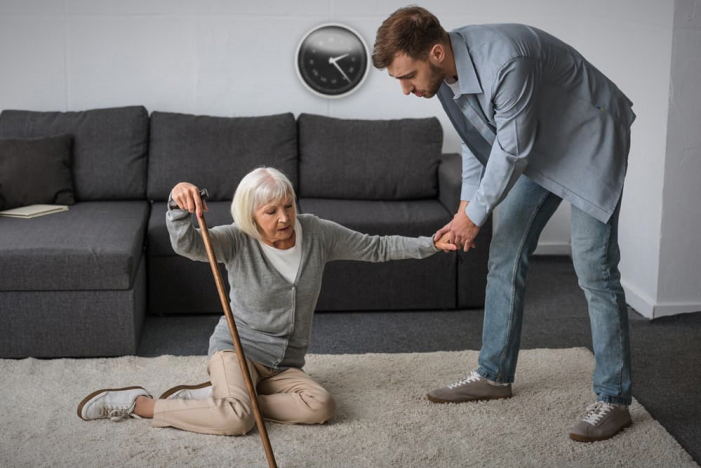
2:24
